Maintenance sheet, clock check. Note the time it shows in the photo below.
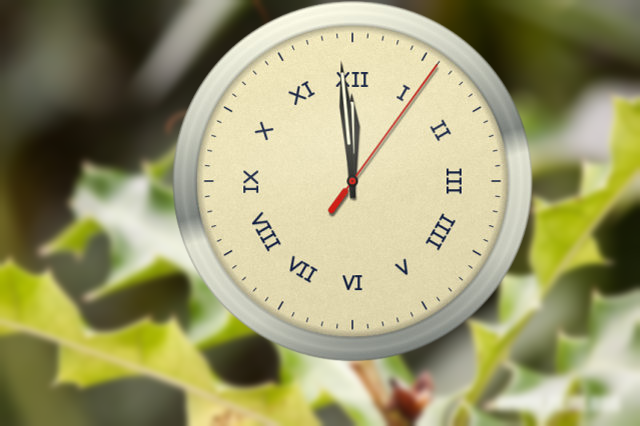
11:59:06
